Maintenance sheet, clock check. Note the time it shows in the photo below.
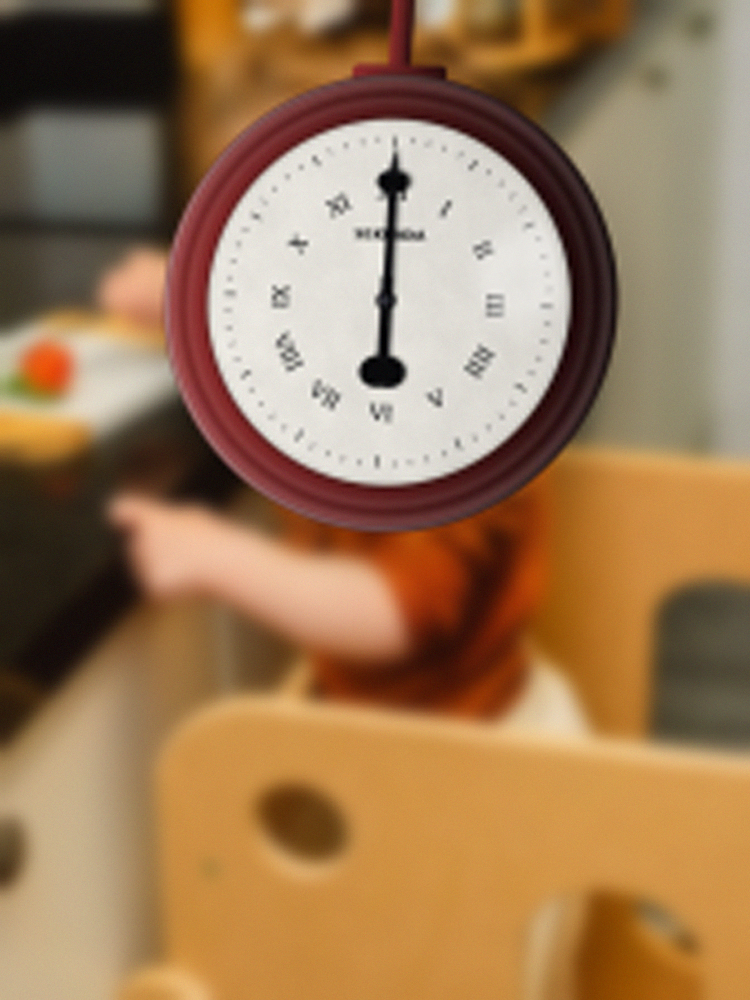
6:00
